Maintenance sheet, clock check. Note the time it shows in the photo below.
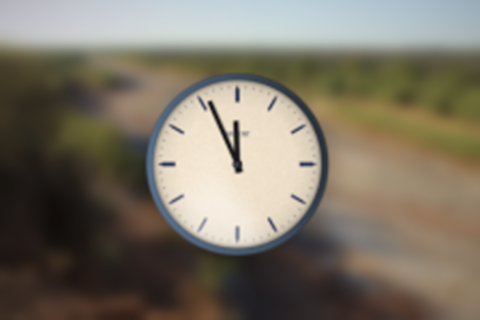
11:56
